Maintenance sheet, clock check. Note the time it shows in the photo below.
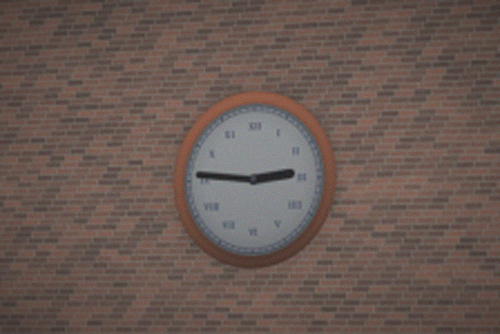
2:46
